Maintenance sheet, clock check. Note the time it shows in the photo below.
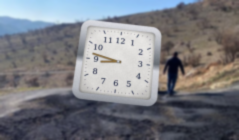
8:47
